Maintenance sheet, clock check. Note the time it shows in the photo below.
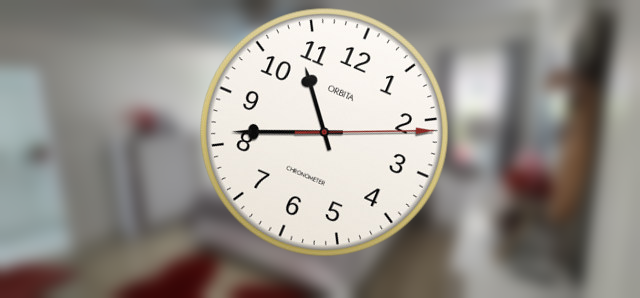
10:41:11
